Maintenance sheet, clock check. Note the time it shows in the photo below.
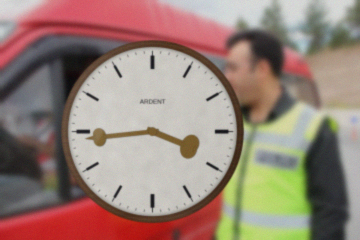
3:44
